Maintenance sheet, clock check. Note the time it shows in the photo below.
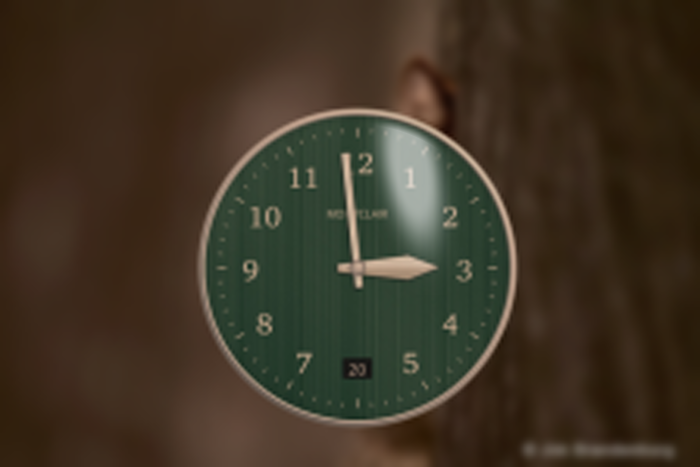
2:59
